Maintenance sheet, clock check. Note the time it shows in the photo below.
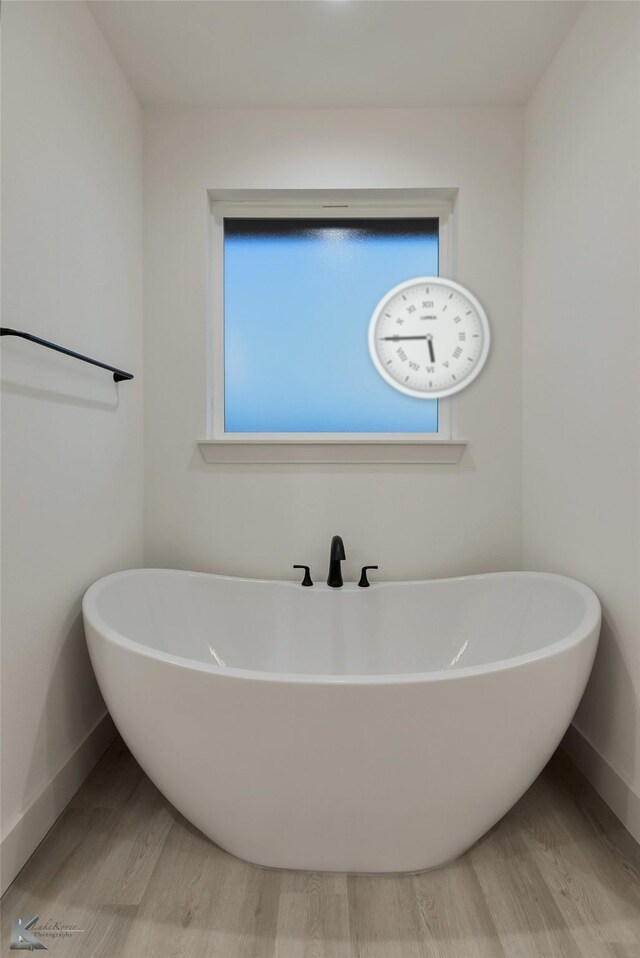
5:45
